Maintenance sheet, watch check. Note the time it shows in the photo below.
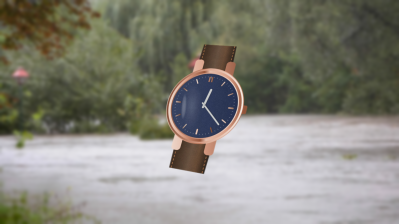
12:22
